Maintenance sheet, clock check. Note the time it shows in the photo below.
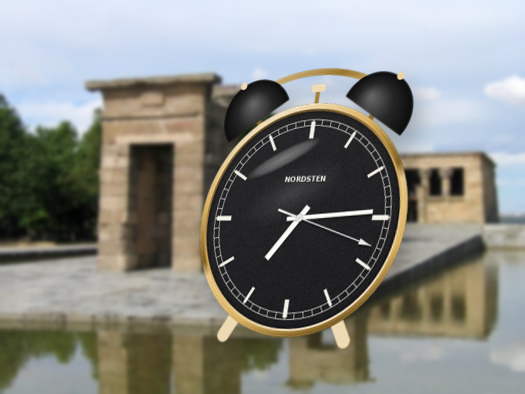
7:14:18
